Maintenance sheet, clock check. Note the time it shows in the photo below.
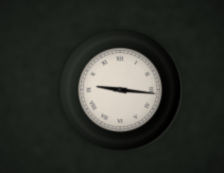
9:16
